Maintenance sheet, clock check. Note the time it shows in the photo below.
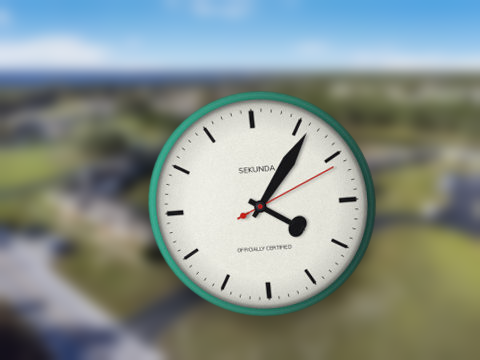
4:06:11
